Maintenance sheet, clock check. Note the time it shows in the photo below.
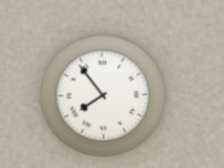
7:54
